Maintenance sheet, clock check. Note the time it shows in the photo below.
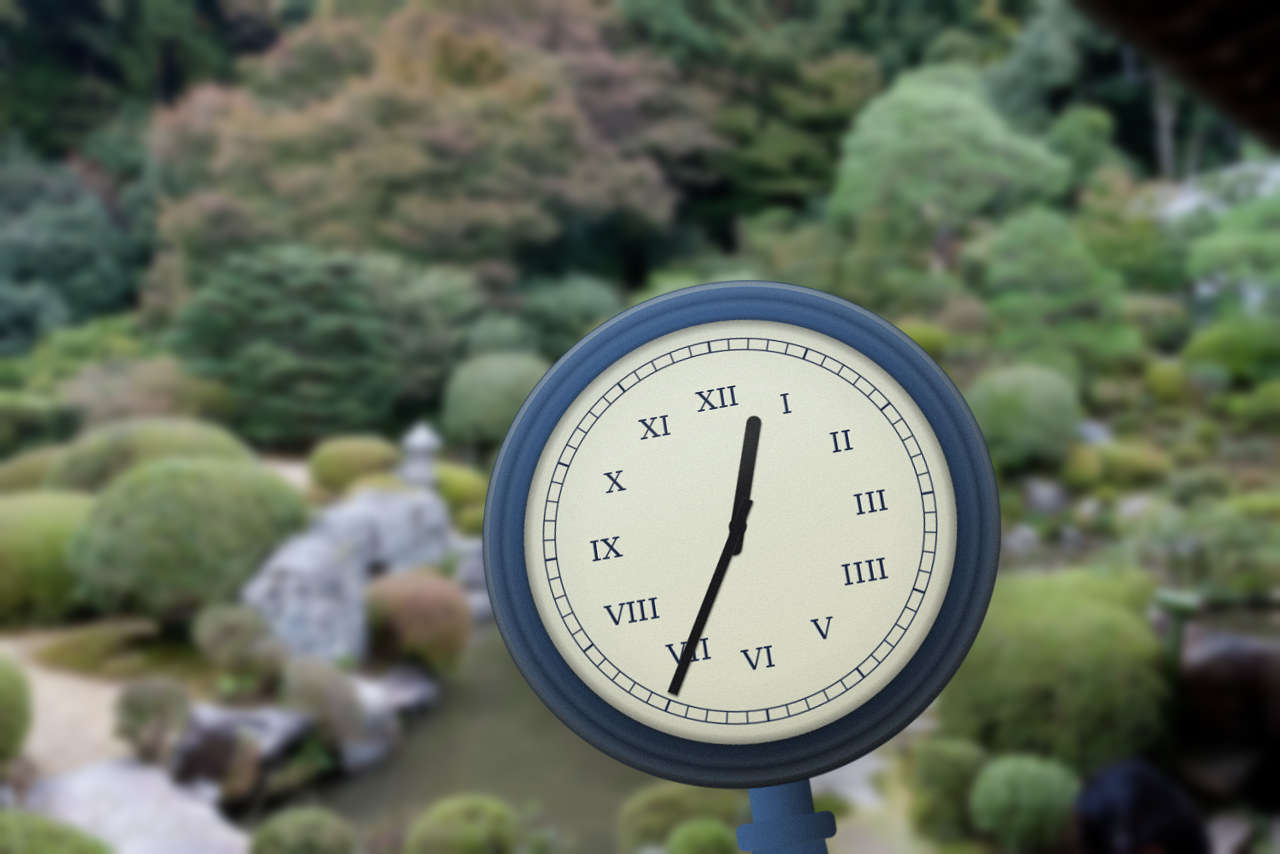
12:35
